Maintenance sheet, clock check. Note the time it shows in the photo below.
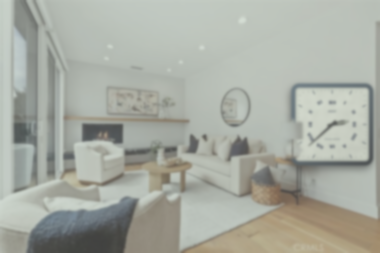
2:38
